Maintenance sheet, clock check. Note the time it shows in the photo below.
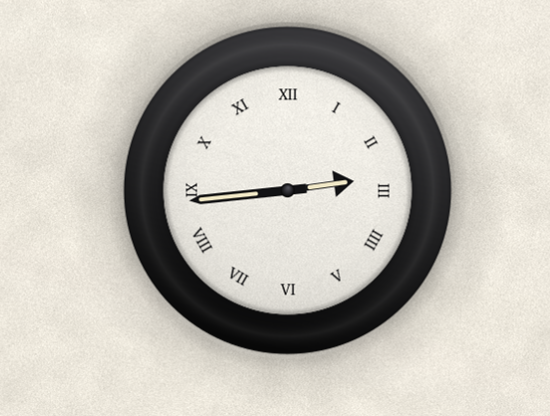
2:44
